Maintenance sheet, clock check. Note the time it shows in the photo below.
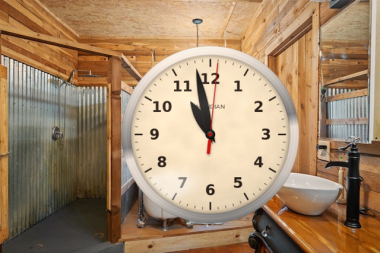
10:58:01
